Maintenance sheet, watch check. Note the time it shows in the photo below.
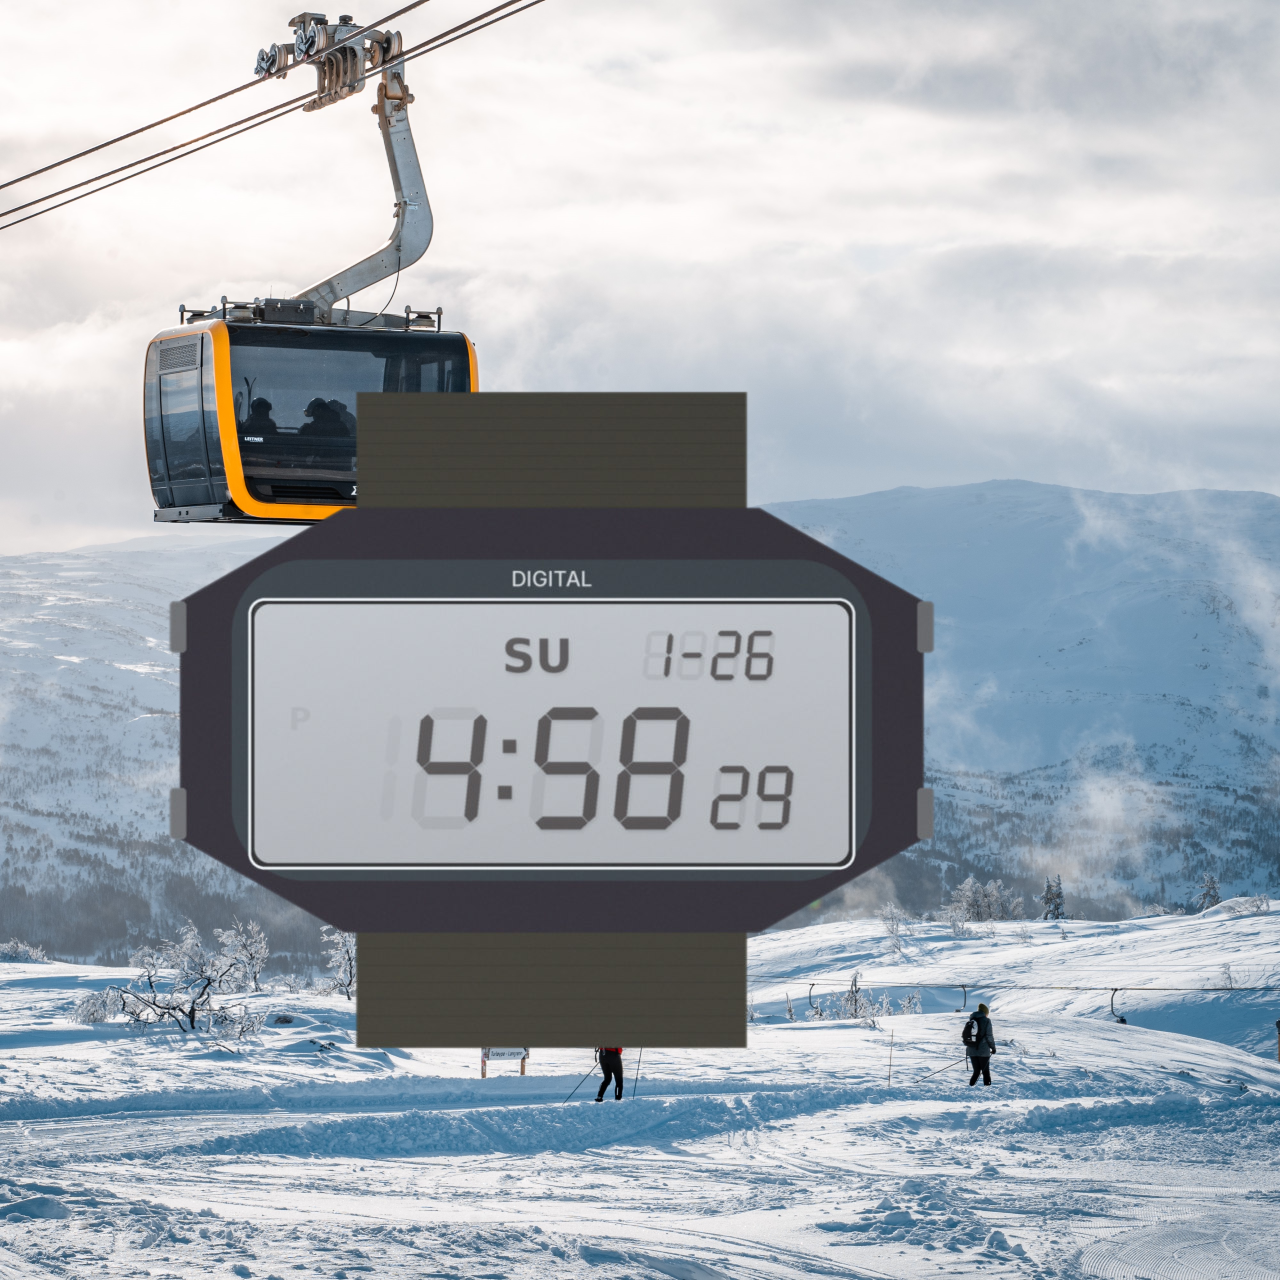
4:58:29
